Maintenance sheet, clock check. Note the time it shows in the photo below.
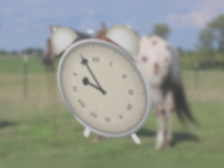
9:56
